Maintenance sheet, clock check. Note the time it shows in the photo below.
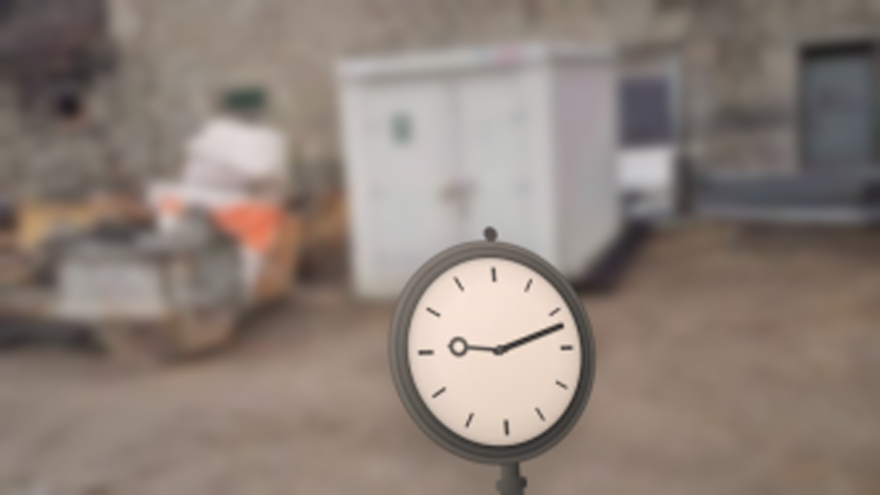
9:12
